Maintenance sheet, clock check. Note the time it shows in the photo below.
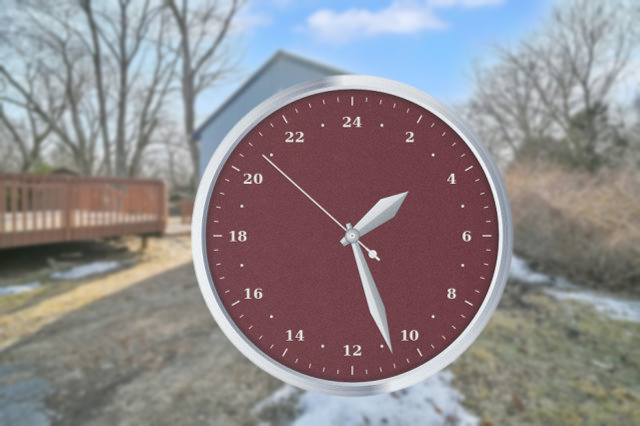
3:26:52
